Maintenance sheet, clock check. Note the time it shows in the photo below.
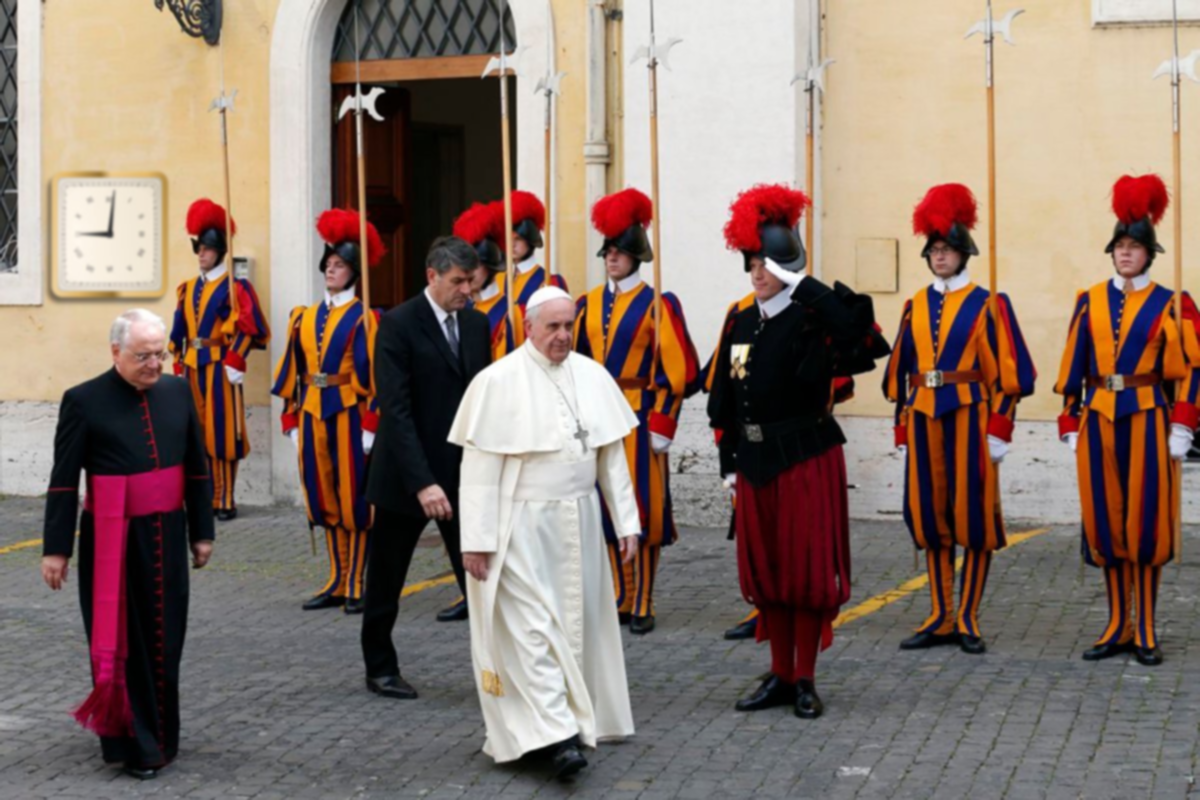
9:01
